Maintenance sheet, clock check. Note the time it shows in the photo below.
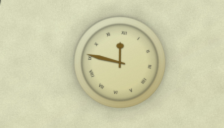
11:46
